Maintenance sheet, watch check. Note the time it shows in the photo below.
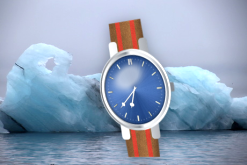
6:38
